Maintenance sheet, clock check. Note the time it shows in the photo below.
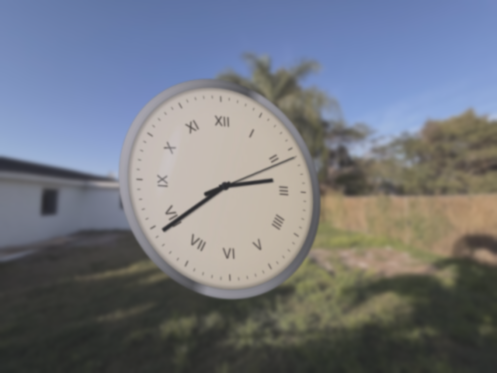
2:39:11
